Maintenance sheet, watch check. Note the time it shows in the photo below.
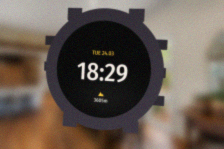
18:29
